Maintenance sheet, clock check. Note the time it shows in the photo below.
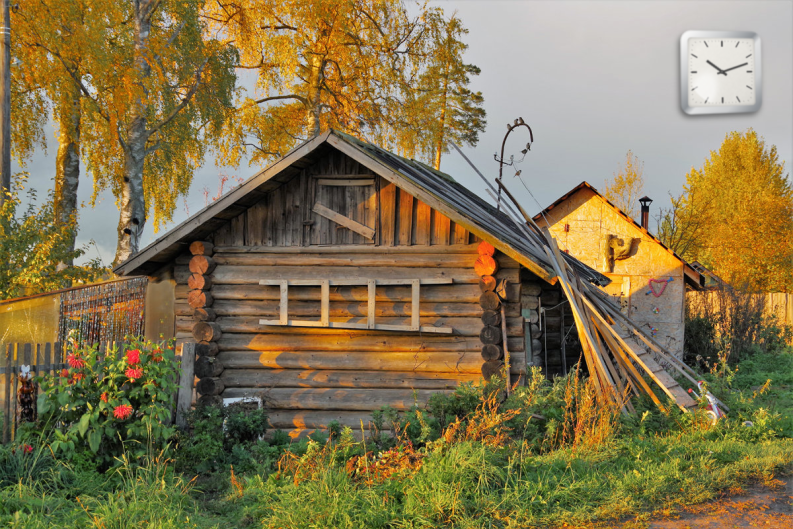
10:12
